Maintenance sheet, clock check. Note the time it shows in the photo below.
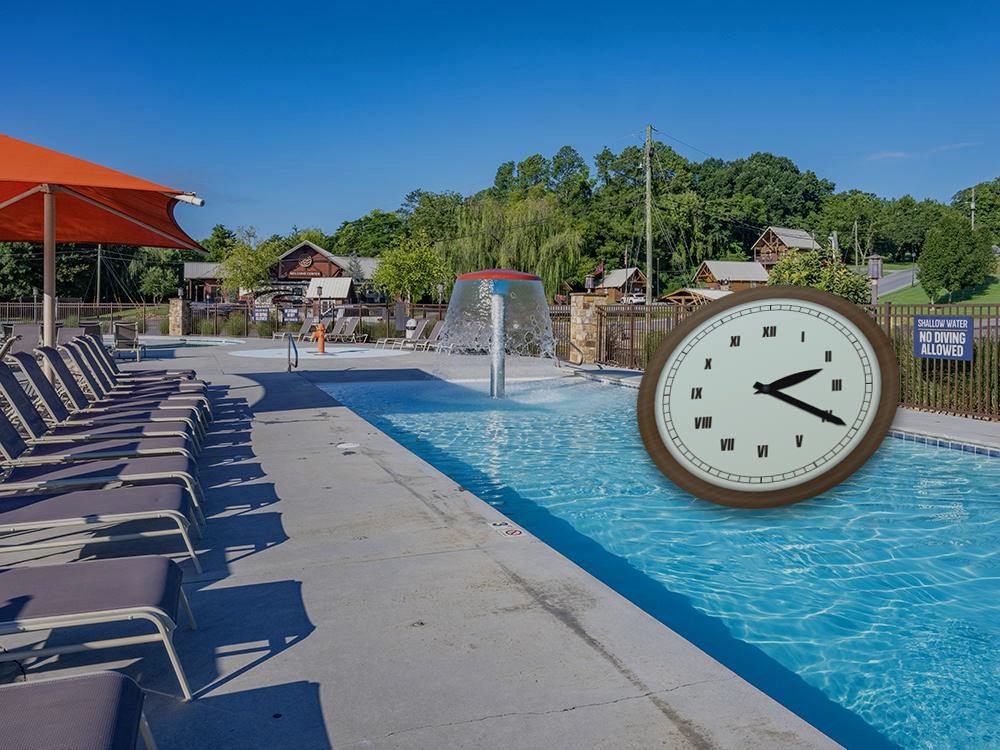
2:20
